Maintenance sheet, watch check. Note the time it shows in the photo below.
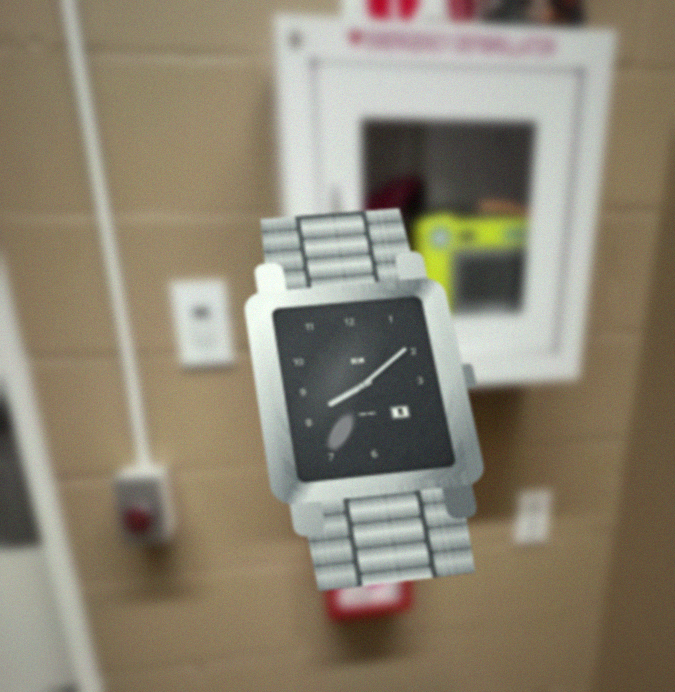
8:09
